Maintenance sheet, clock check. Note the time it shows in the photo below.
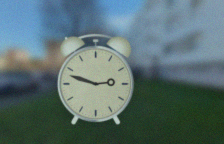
2:48
